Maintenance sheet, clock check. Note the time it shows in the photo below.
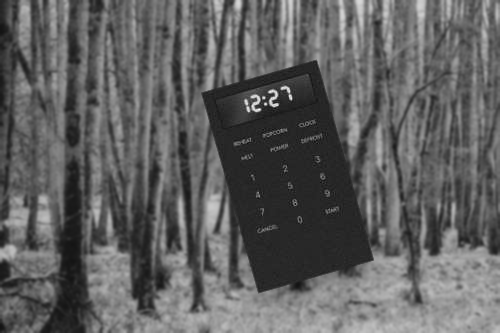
12:27
